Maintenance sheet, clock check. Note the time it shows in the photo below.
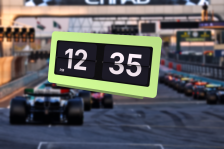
12:35
